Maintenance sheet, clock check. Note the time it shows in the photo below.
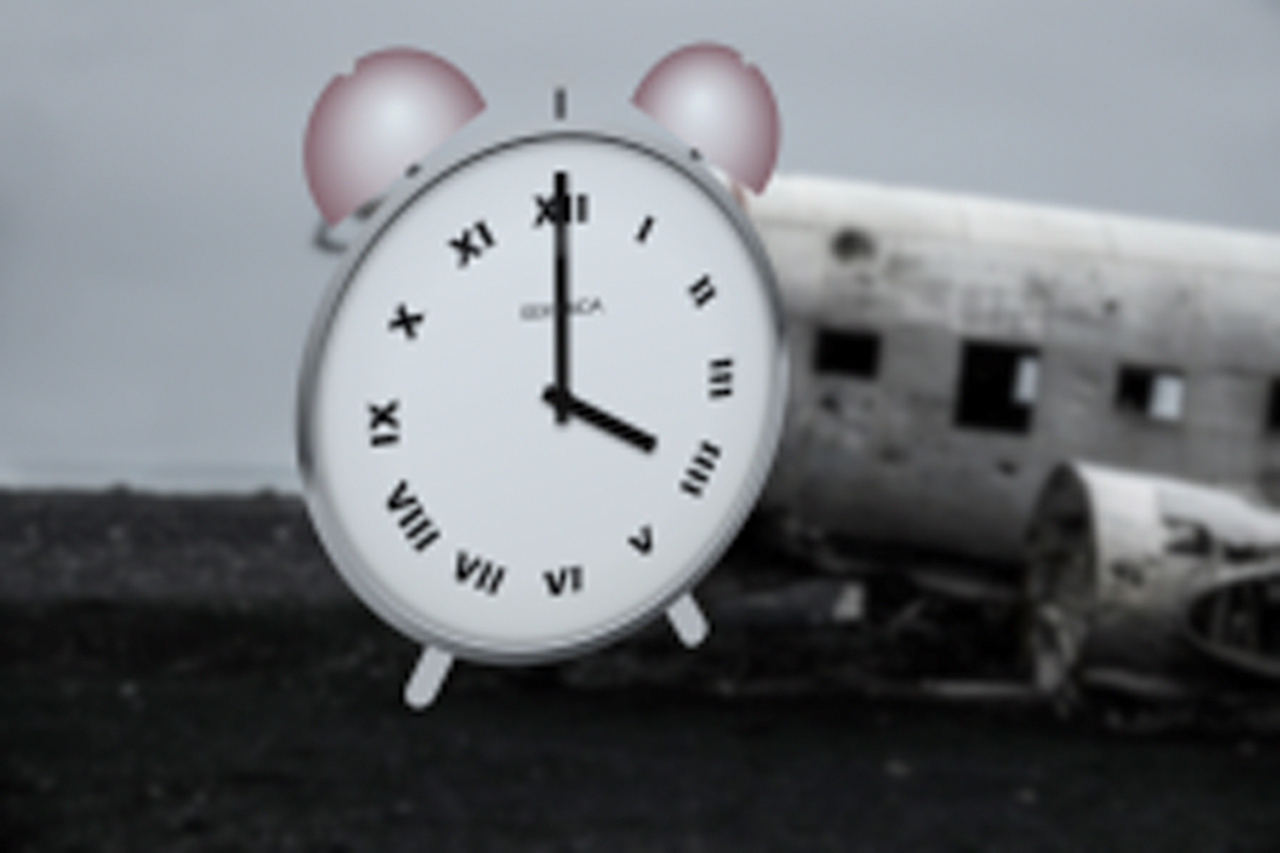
4:00
